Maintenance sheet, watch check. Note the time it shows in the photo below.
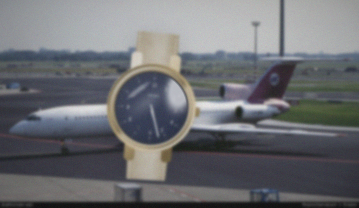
5:27
